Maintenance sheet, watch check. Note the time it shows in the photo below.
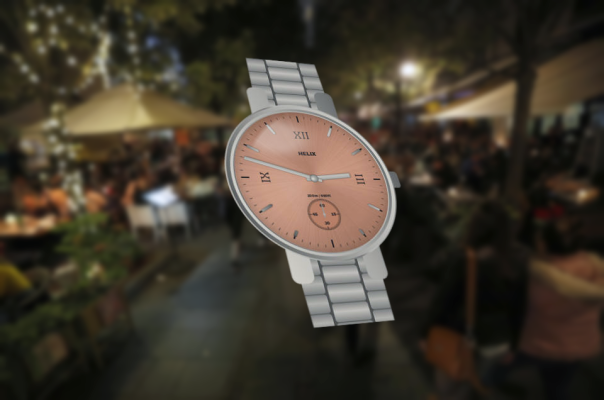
2:48
